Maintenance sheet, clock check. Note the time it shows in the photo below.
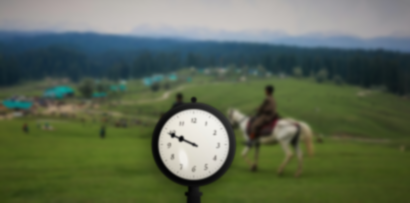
9:49
